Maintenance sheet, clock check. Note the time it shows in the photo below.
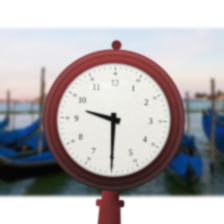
9:30
